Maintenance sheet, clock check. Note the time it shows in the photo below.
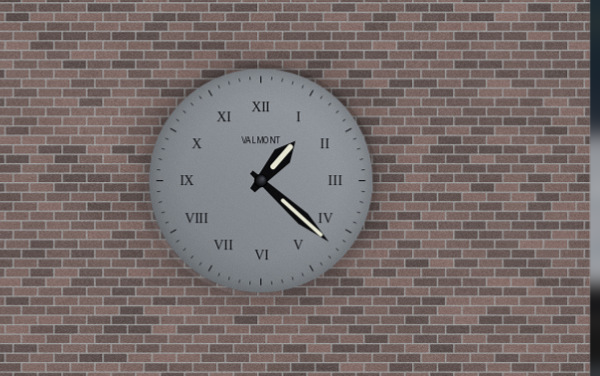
1:22
